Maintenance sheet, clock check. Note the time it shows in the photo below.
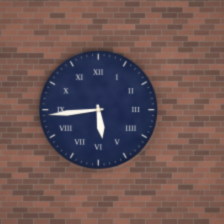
5:44
